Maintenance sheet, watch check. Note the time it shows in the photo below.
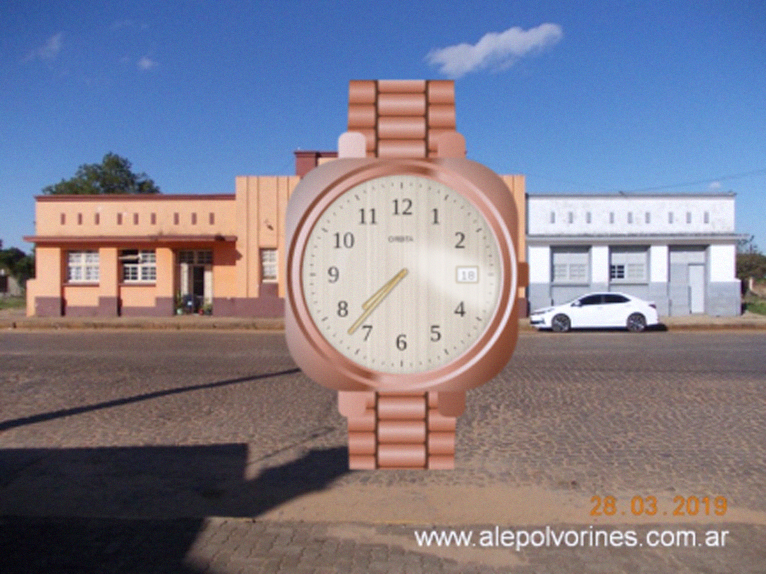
7:37
